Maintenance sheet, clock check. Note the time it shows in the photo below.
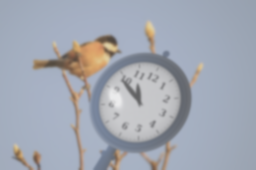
10:49
